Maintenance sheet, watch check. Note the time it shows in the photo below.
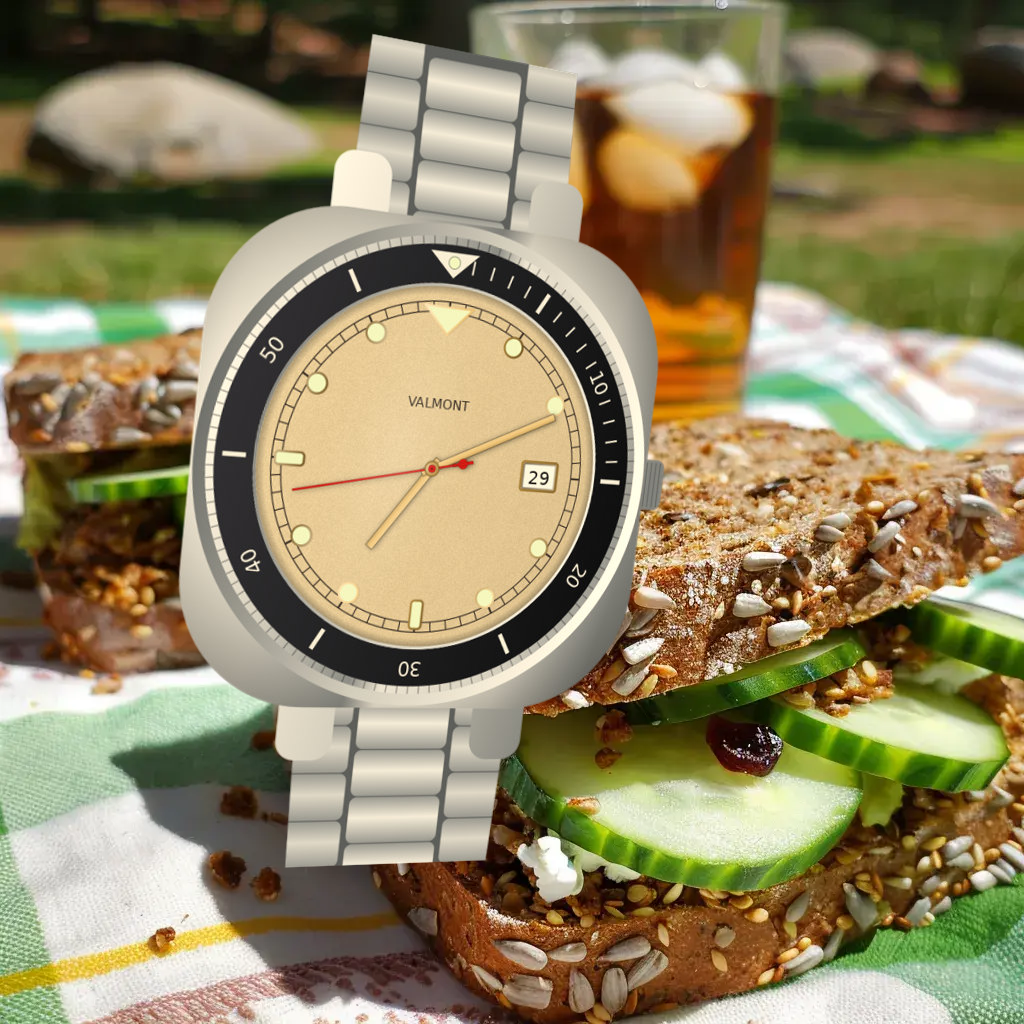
7:10:43
